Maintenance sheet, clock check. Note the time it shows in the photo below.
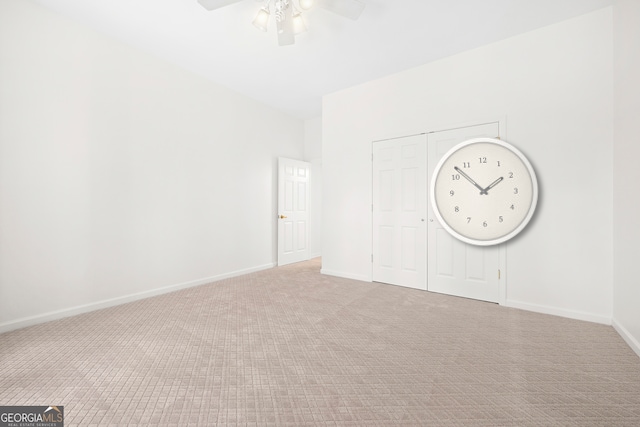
1:52
